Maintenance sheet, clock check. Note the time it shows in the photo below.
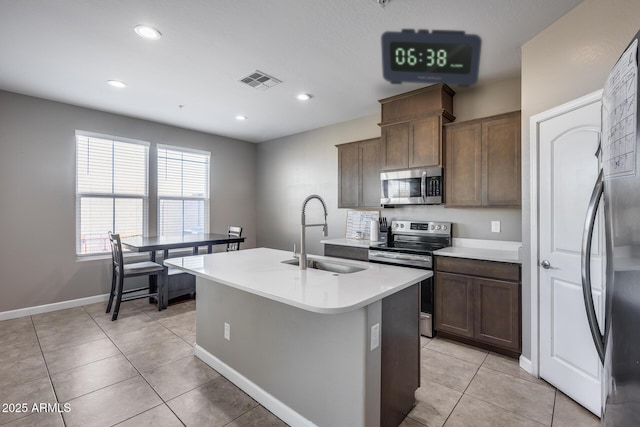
6:38
